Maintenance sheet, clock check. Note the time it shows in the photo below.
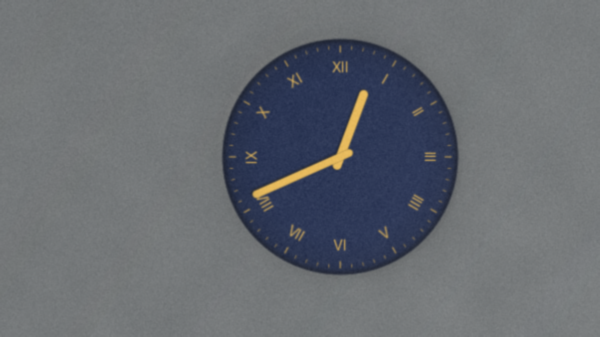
12:41
